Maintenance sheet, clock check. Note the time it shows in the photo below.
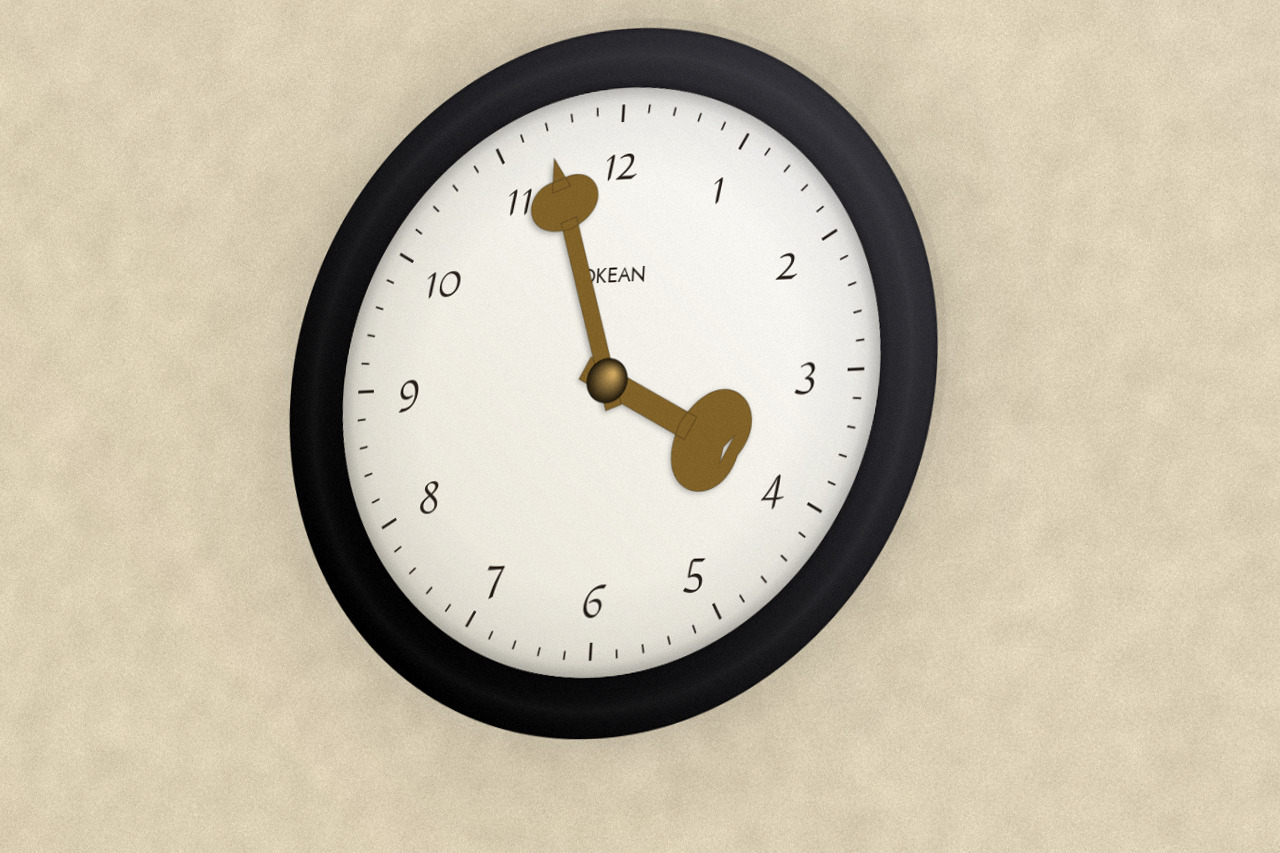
3:57
